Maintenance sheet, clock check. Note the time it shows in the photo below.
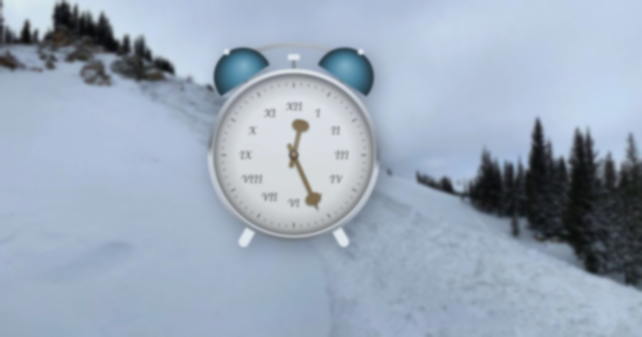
12:26
